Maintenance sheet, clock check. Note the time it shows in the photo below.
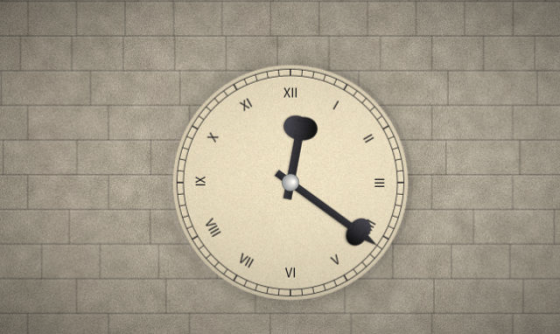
12:21
